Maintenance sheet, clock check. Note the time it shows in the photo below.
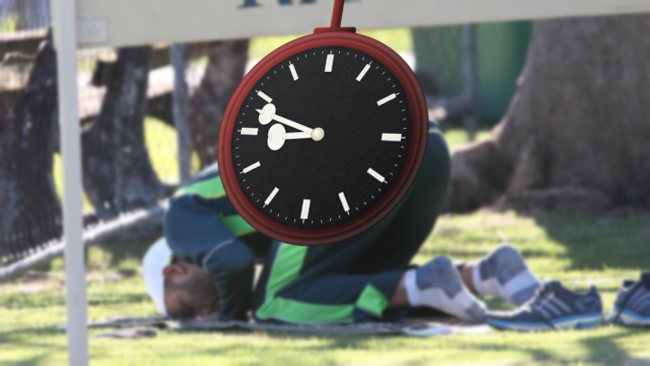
8:48
